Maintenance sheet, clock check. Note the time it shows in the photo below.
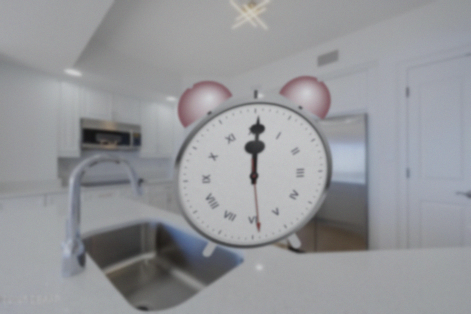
12:00:29
